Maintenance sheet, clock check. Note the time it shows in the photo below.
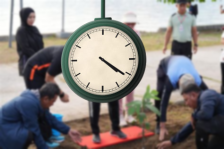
4:21
